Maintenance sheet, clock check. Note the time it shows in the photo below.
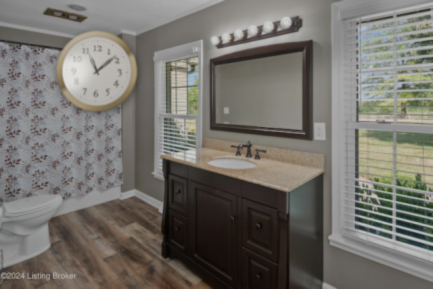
11:08
